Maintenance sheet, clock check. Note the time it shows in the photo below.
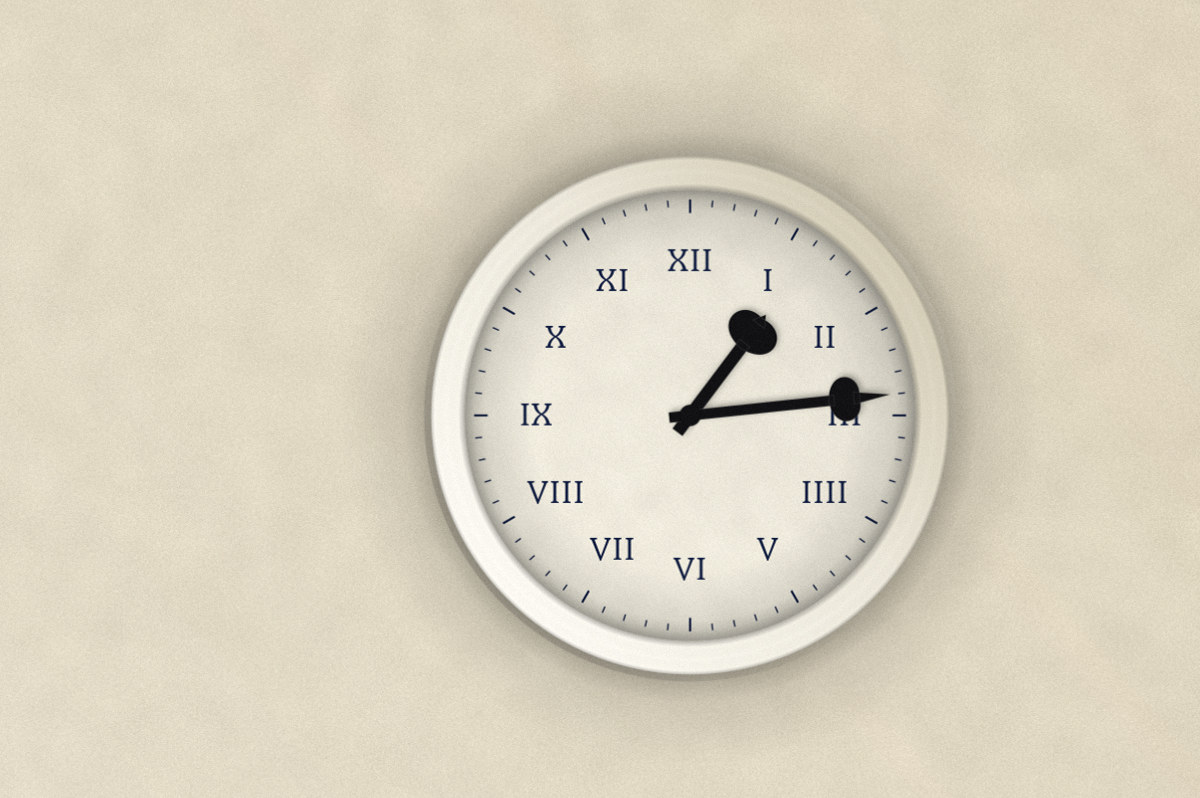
1:14
